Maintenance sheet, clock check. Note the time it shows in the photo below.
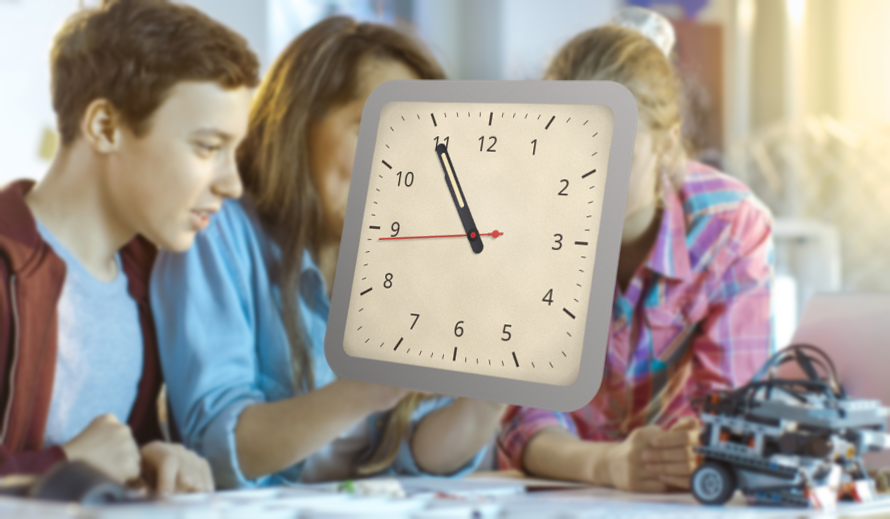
10:54:44
